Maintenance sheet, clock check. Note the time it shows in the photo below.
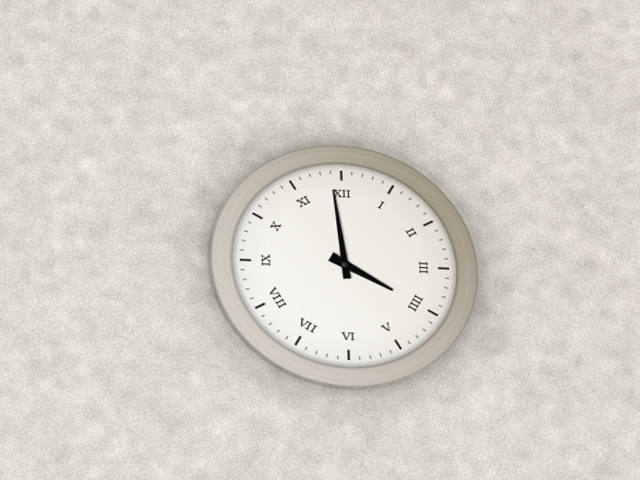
3:59
